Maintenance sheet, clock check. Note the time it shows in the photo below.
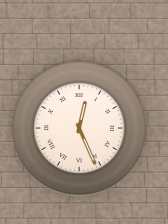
12:26
